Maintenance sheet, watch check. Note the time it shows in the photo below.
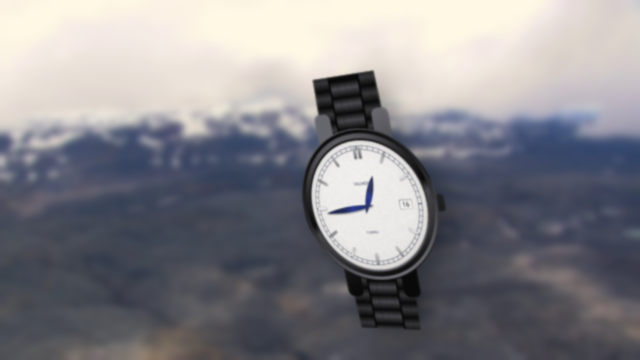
12:44
